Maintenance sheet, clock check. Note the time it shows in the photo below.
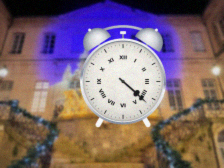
4:22
